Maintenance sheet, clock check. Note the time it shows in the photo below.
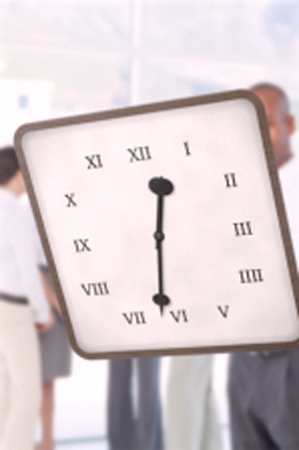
12:32
